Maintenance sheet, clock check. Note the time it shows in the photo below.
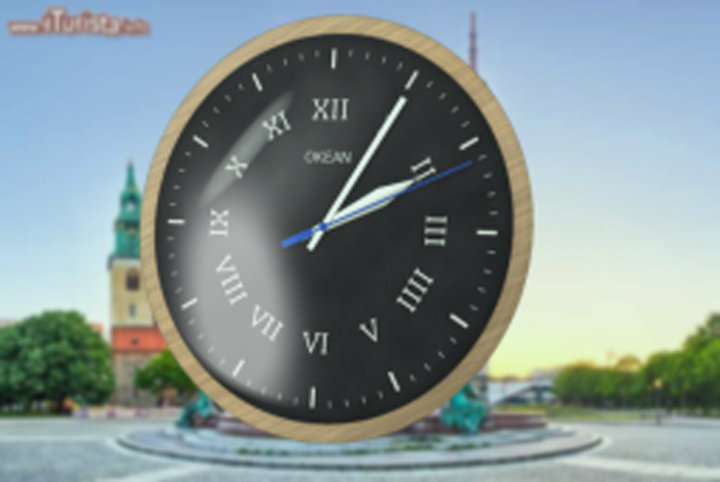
2:05:11
